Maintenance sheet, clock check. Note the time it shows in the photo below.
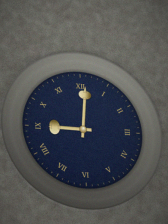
9:01
